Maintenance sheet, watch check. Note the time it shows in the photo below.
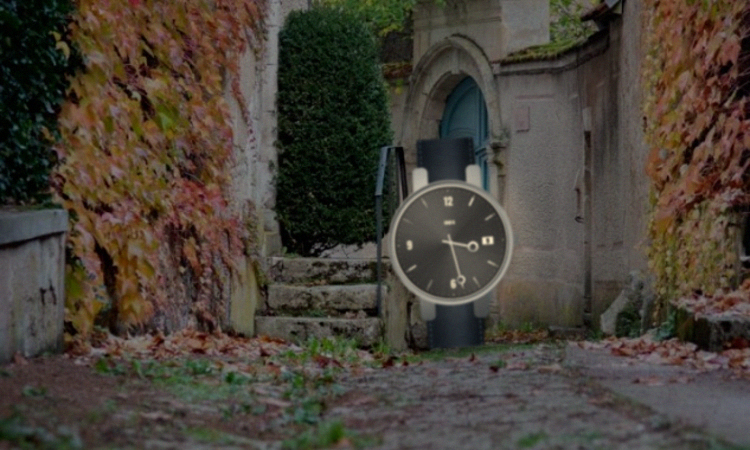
3:28
